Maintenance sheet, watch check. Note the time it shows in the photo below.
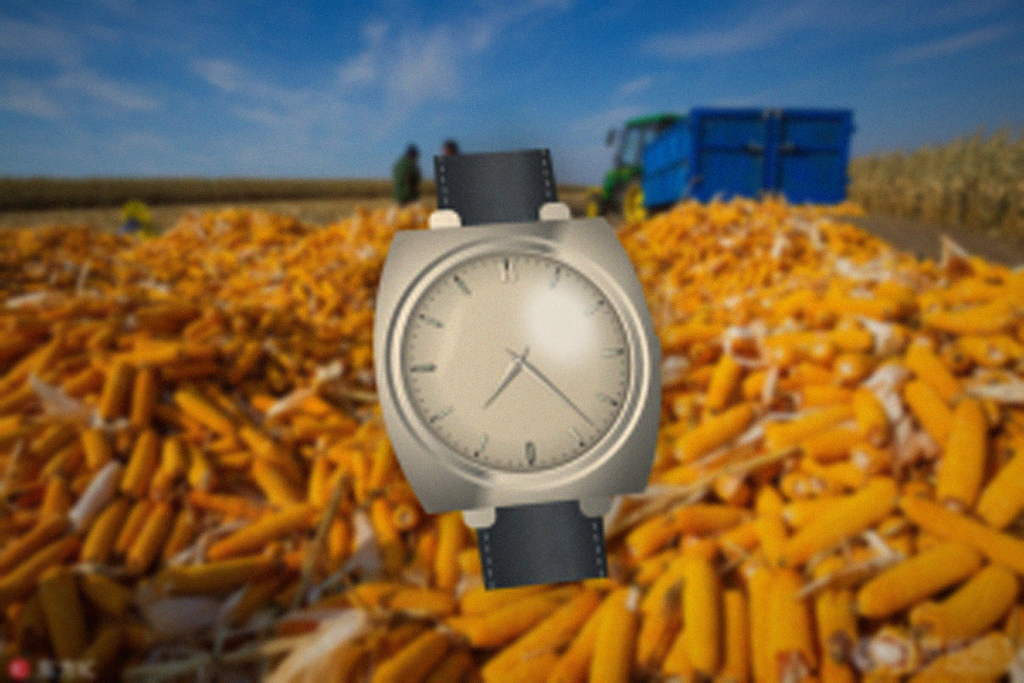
7:23
